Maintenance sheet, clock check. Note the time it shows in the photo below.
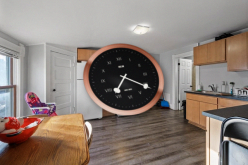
7:21
